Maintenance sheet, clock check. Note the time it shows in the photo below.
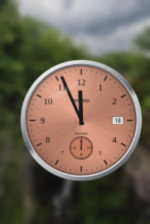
11:56
